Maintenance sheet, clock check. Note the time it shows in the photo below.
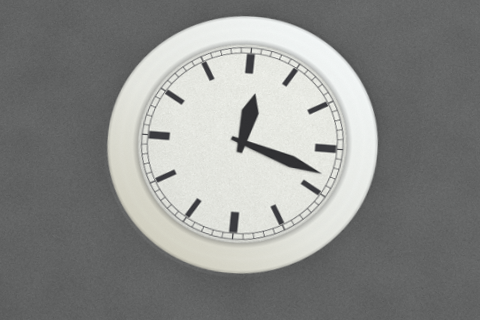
12:18
